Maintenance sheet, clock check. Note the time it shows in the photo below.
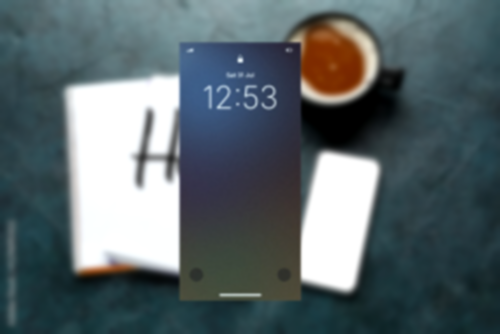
12:53
